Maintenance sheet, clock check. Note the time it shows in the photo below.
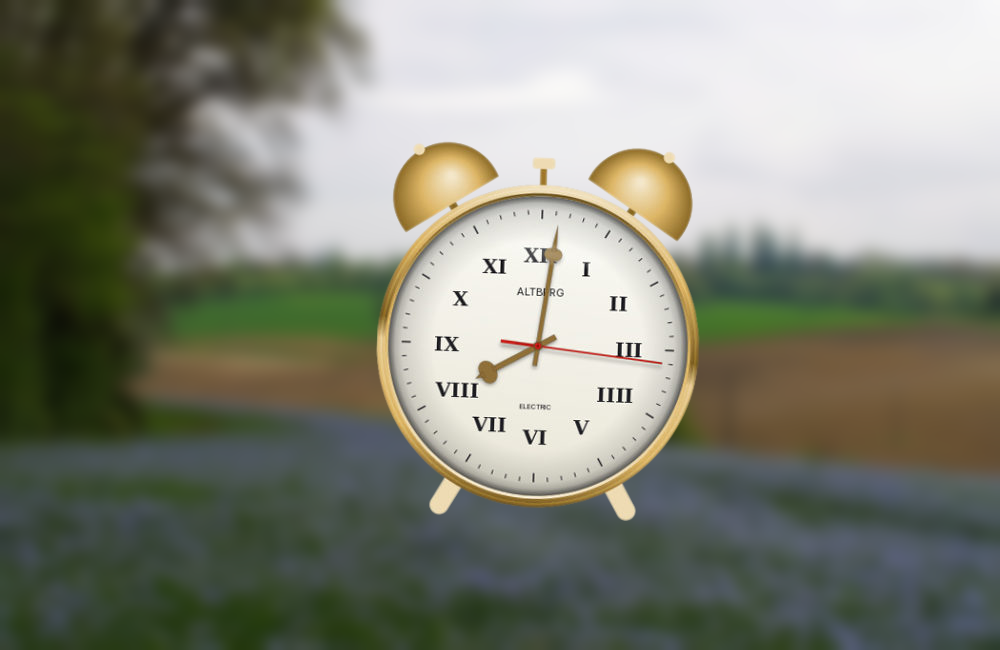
8:01:16
